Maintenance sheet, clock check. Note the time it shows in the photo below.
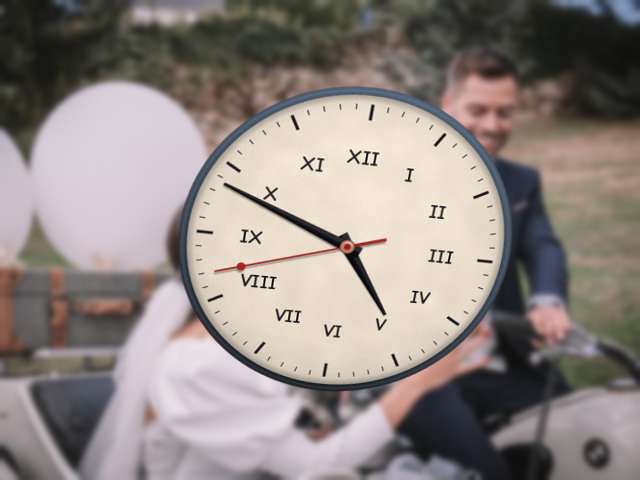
4:48:42
